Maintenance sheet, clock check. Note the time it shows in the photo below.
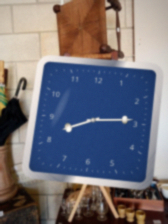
8:14
